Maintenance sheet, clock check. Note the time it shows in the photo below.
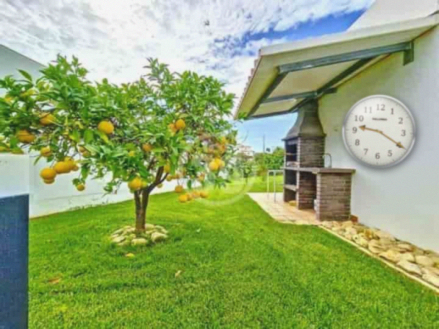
9:20
